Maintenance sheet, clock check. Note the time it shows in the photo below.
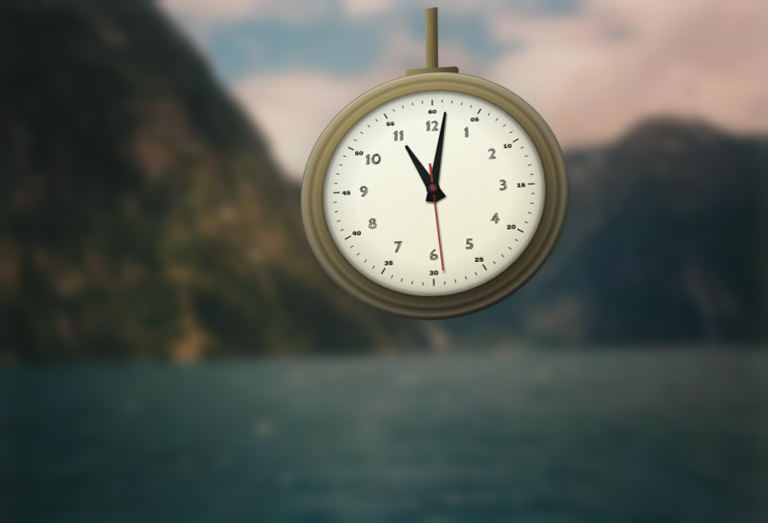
11:01:29
